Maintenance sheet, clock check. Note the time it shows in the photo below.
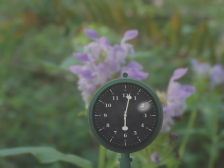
6:02
